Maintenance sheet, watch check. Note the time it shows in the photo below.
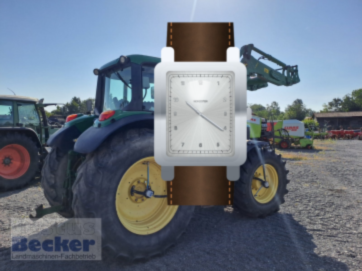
10:21
